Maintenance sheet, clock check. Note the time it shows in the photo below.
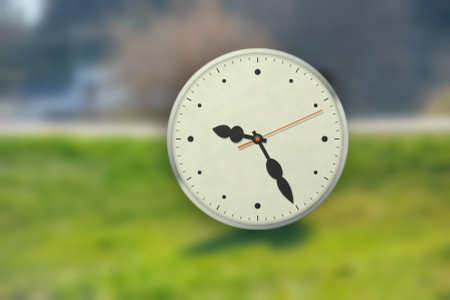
9:25:11
